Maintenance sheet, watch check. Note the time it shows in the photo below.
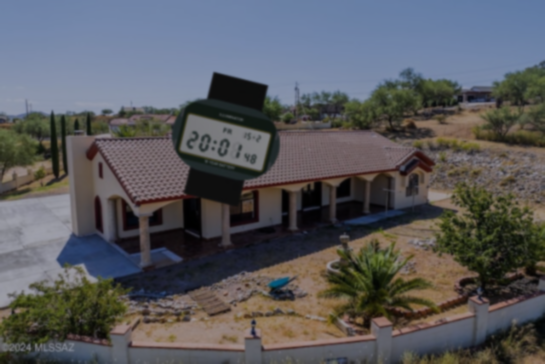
20:01
